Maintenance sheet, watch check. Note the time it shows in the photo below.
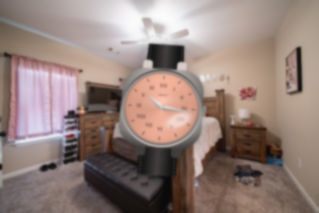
10:16
